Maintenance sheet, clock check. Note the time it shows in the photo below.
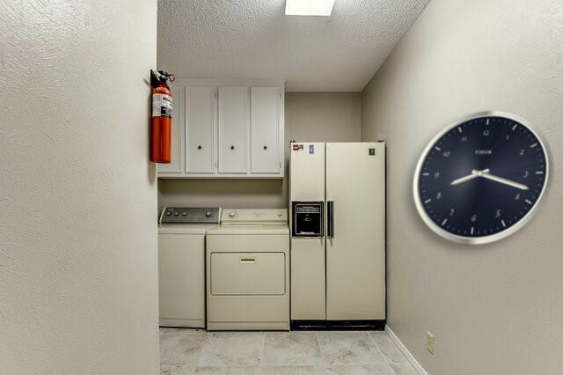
8:18
